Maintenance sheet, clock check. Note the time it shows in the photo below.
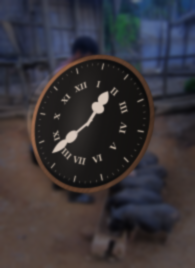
1:42
